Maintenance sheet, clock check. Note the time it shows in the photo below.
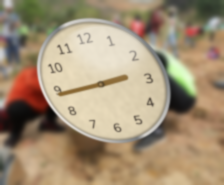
2:44
